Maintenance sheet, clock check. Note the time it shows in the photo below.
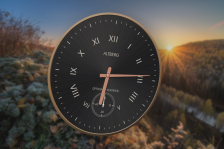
6:14
